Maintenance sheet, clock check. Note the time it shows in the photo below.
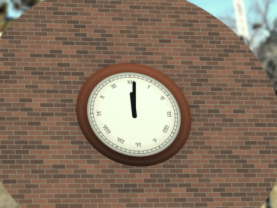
12:01
